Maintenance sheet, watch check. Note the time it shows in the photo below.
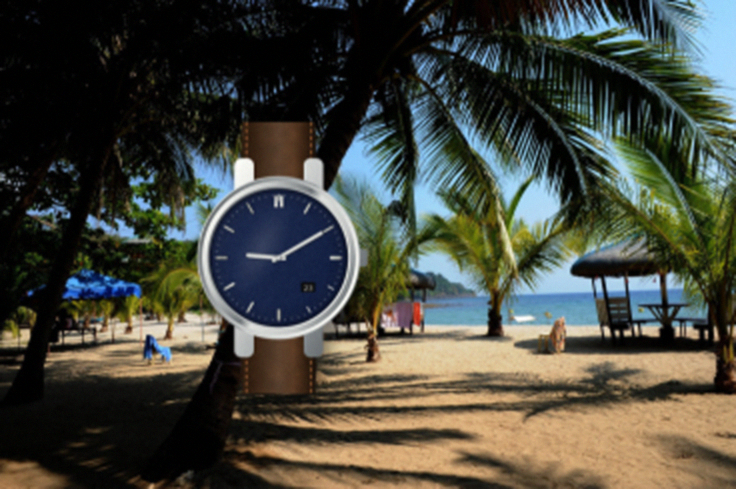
9:10
